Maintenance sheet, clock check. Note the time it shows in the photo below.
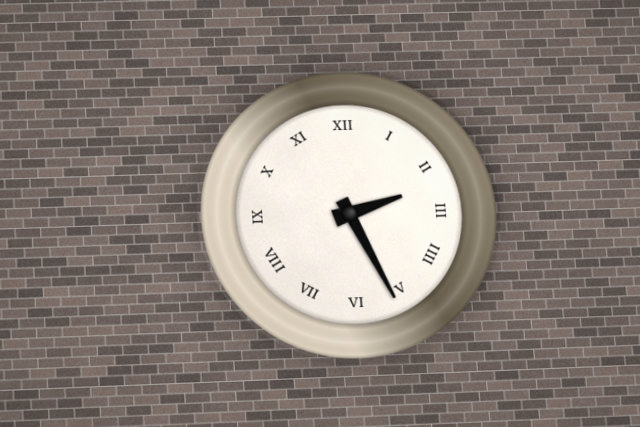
2:26
